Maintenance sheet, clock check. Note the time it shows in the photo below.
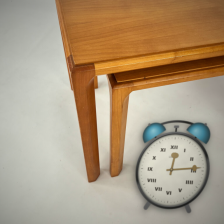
12:14
